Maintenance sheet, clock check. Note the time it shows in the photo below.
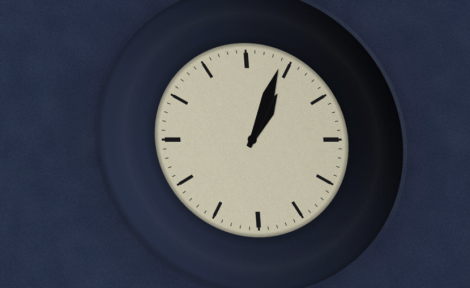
1:04
